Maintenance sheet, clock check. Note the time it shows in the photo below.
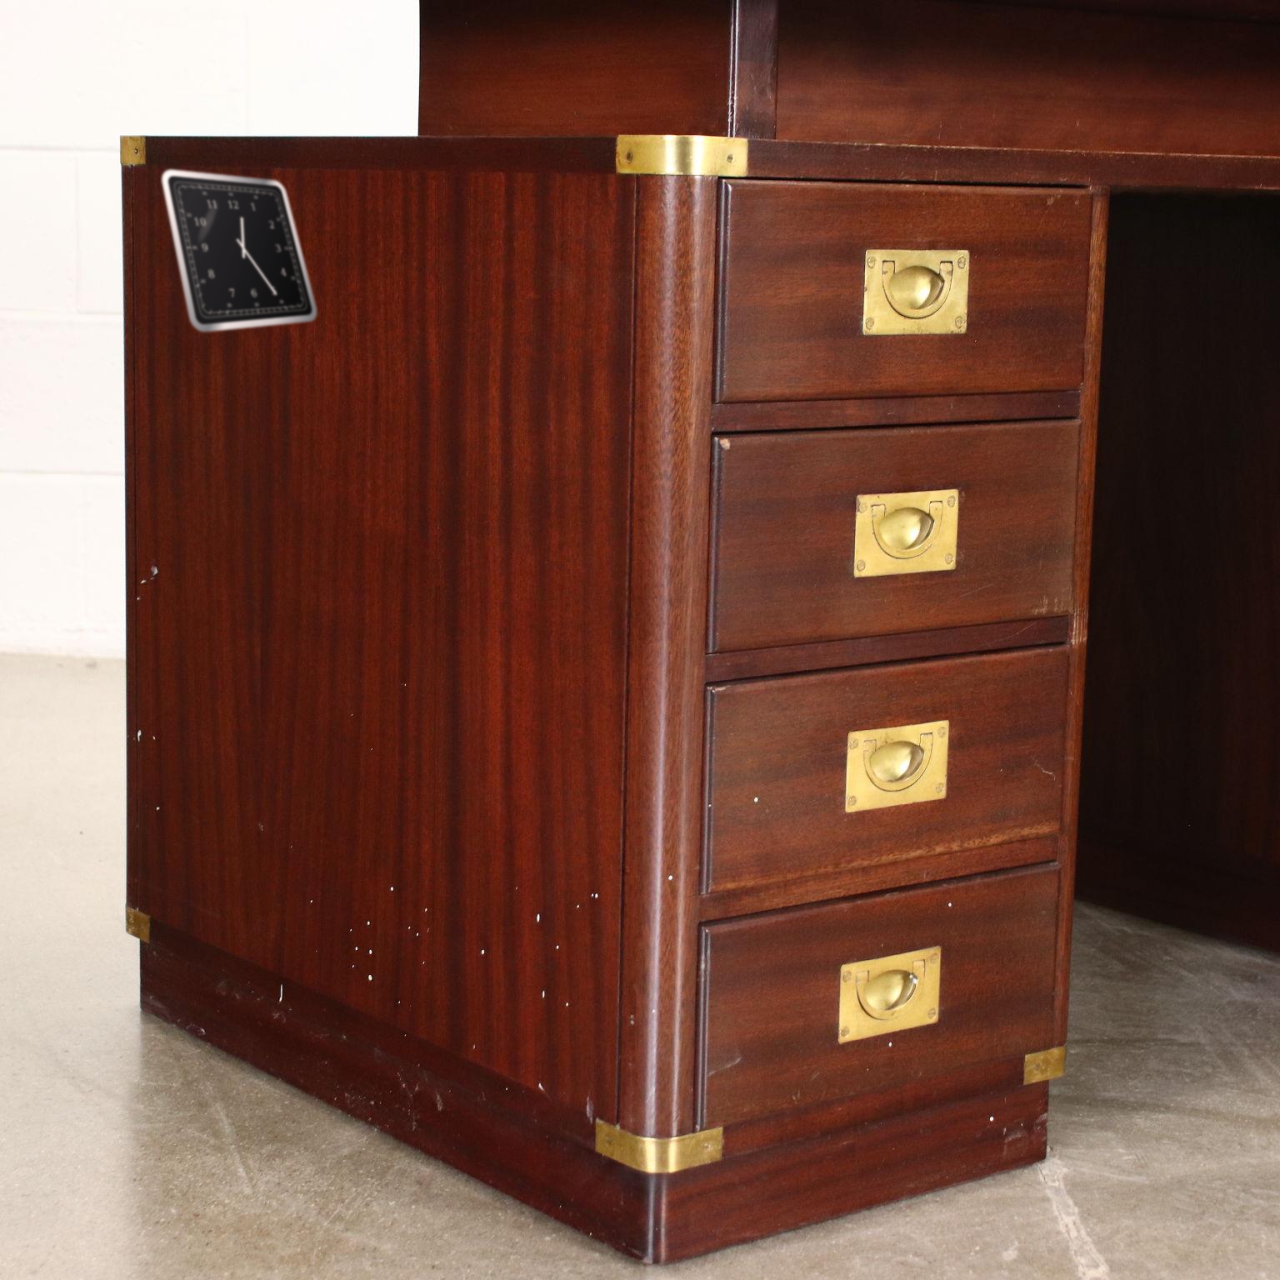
12:25
